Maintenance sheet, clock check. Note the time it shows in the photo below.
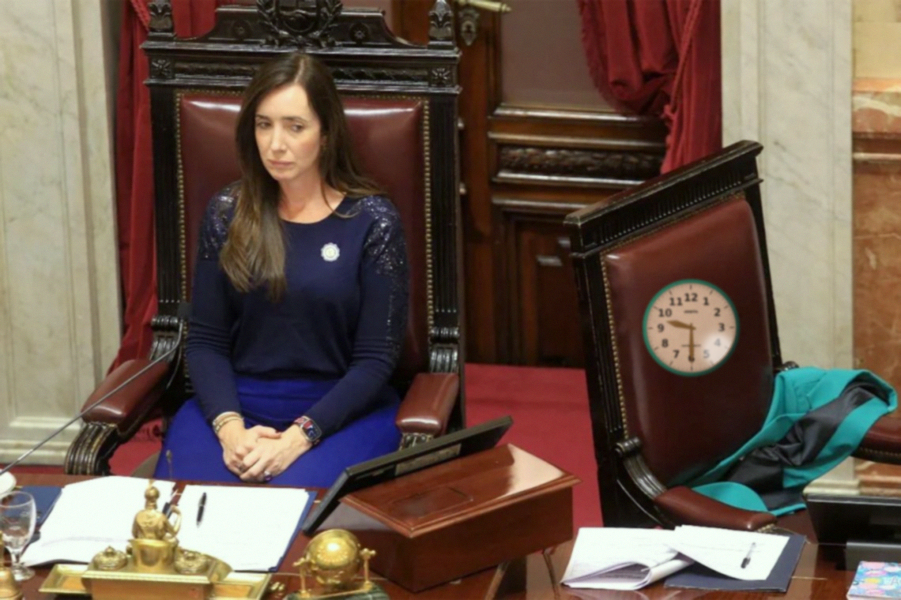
9:30
